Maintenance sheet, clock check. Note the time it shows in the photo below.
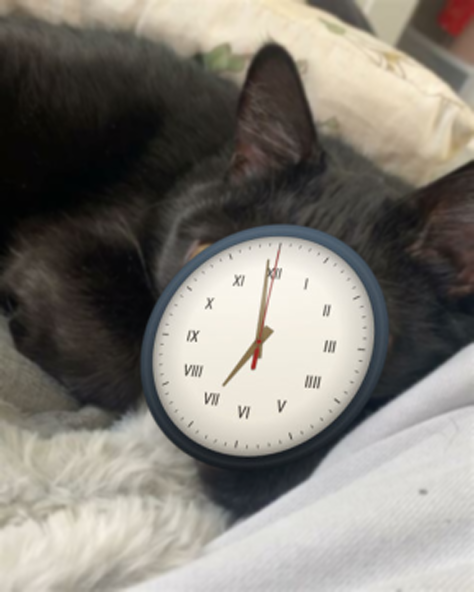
6:59:00
